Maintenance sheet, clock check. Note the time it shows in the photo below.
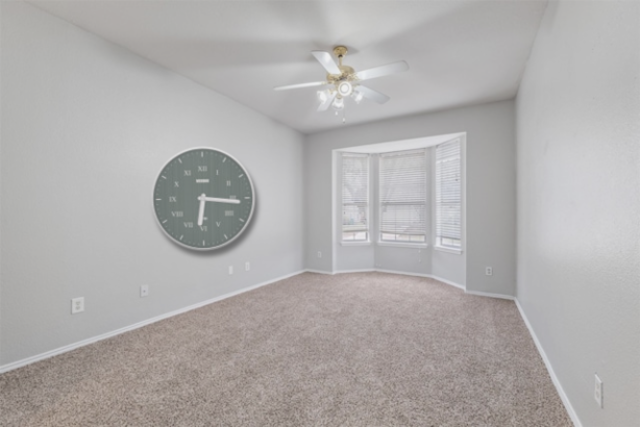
6:16
